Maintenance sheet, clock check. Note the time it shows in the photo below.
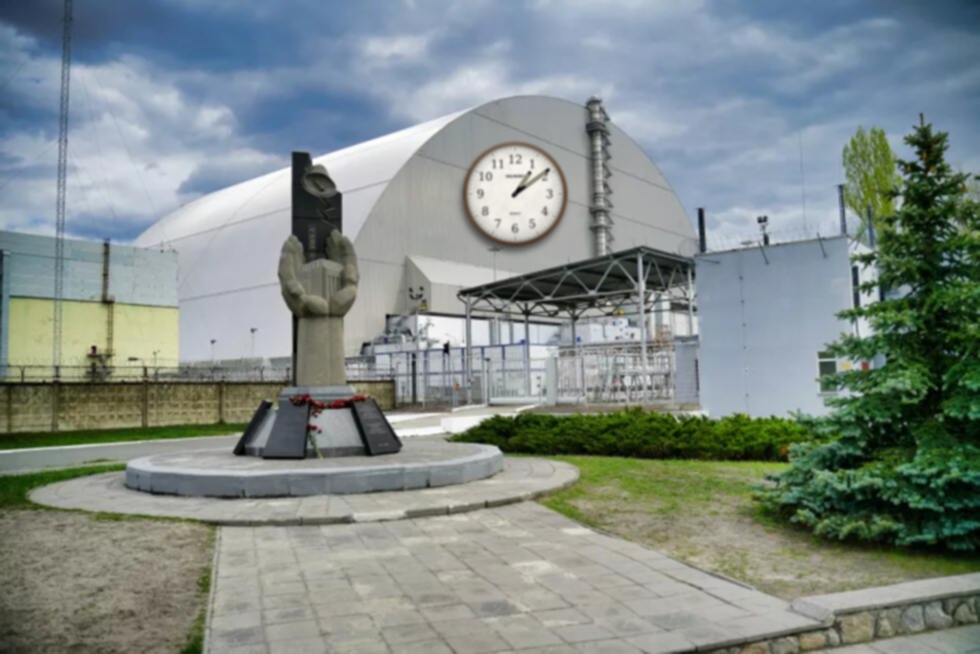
1:09
